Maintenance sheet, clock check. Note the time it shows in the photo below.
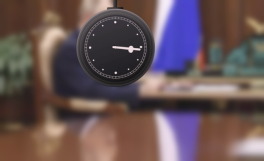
3:16
